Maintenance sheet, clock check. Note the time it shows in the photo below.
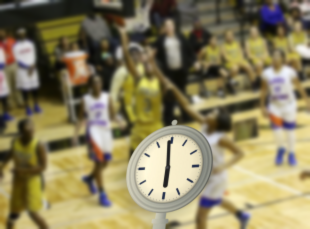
5:59
